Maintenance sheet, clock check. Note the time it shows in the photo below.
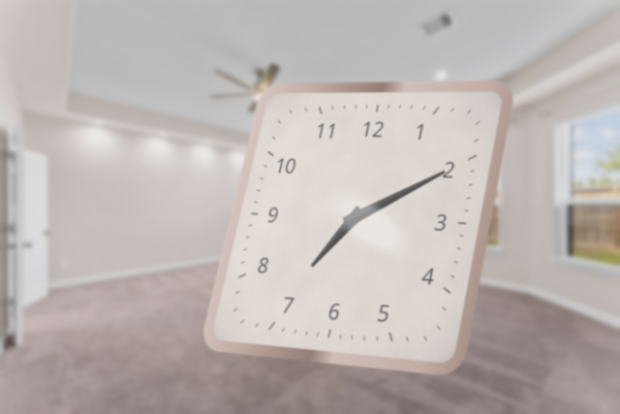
7:10
